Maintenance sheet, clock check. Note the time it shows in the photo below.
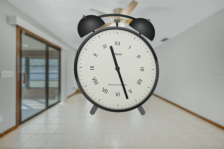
11:27
